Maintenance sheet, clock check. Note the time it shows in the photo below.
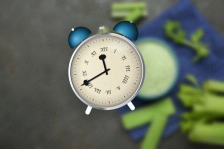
11:41
